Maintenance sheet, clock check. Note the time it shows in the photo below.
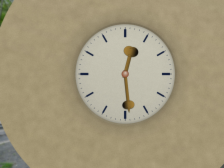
12:29
